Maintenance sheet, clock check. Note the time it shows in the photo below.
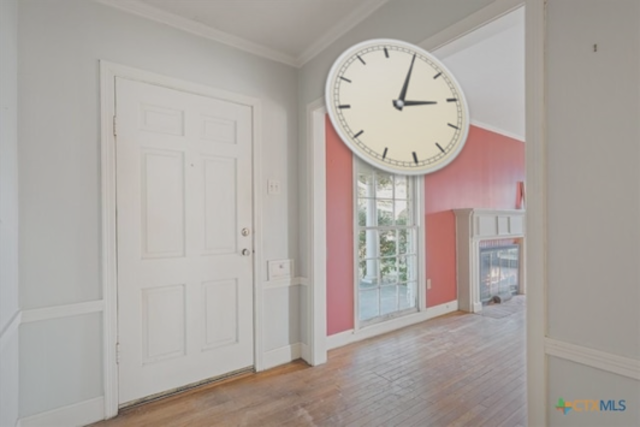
3:05
